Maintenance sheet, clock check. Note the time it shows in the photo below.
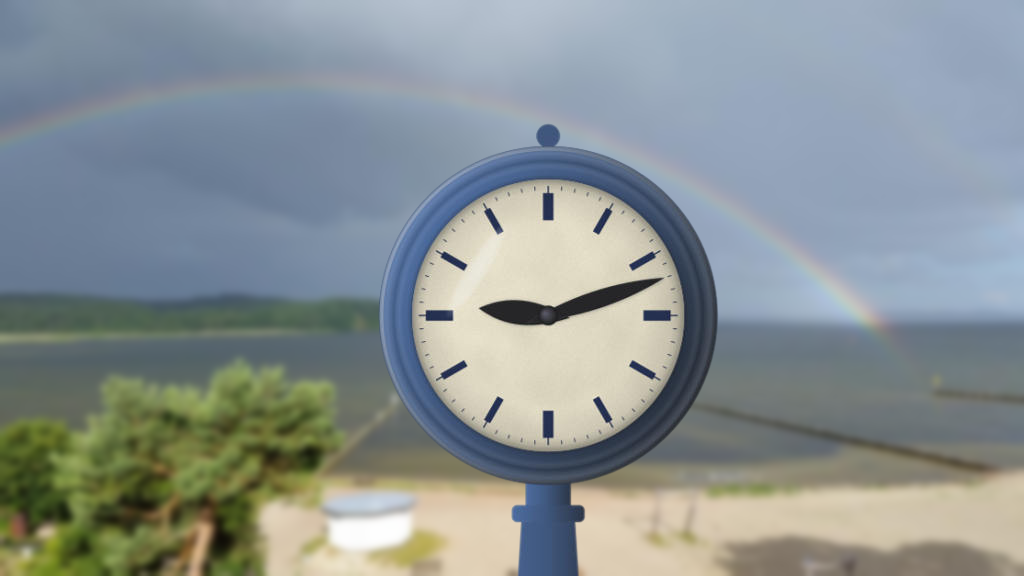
9:12
